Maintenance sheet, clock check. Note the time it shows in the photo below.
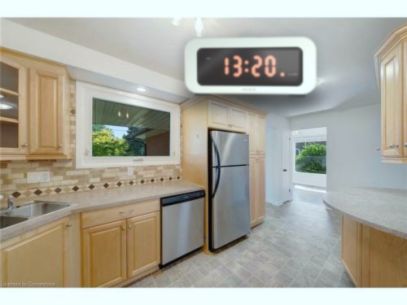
13:20
